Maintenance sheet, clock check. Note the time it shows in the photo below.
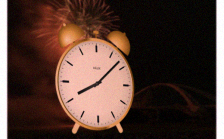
8:08
